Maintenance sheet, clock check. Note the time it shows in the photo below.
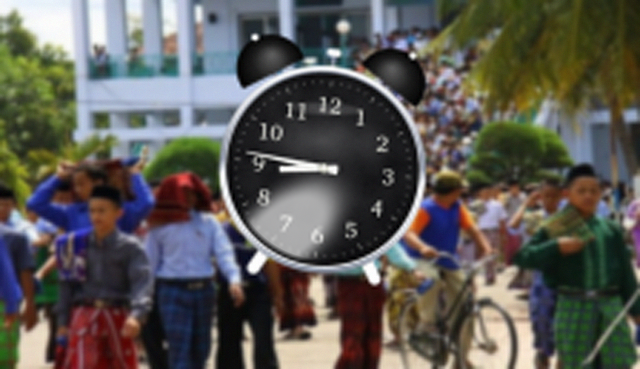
8:46
